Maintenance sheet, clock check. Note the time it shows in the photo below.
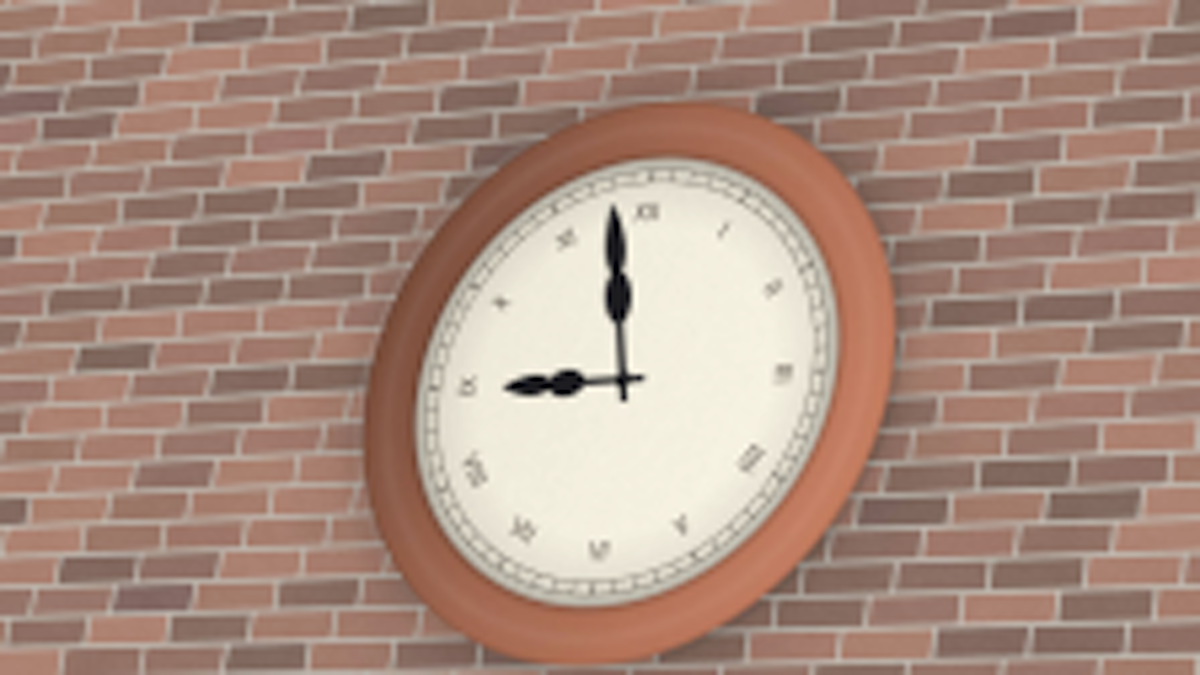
8:58
